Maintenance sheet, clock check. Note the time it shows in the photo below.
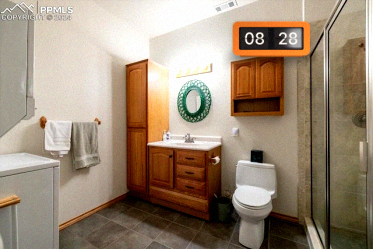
8:28
